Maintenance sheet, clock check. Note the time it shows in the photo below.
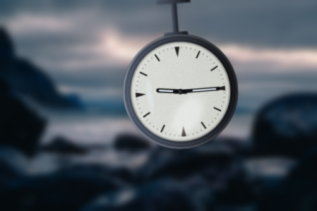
9:15
